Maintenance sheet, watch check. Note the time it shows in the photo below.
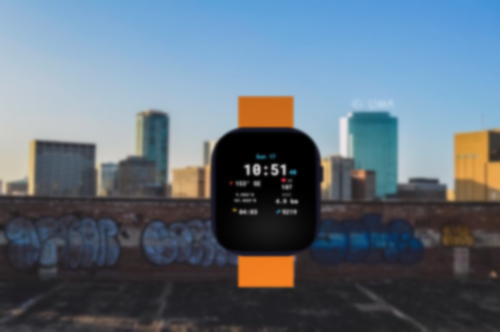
10:51
